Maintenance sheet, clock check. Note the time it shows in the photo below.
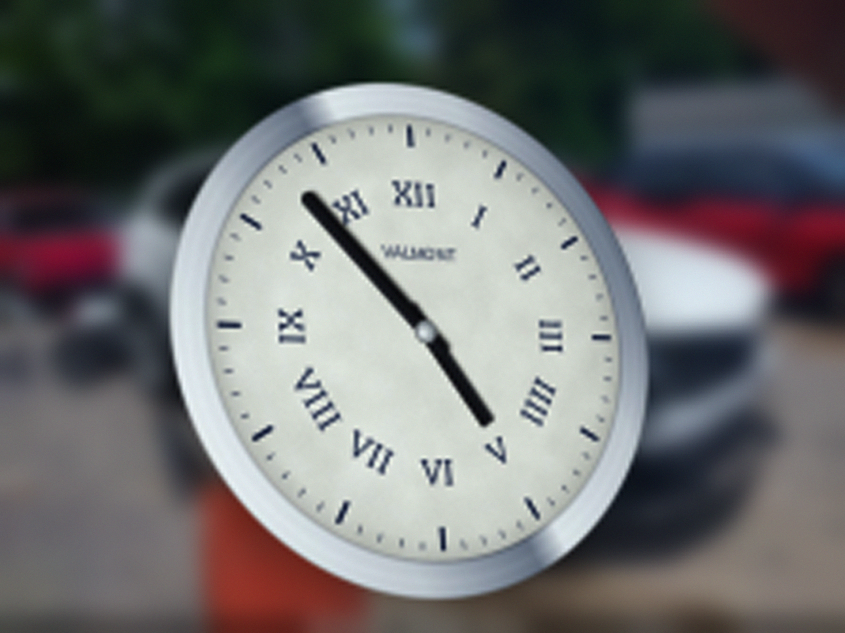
4:53
